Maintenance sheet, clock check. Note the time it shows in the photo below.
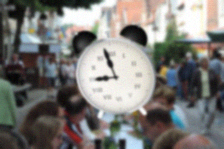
8:58
